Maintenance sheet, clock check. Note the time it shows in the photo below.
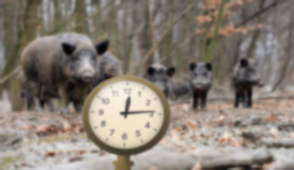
12:14
